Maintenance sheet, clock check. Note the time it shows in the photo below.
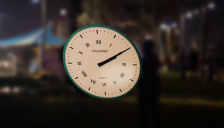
2:10
